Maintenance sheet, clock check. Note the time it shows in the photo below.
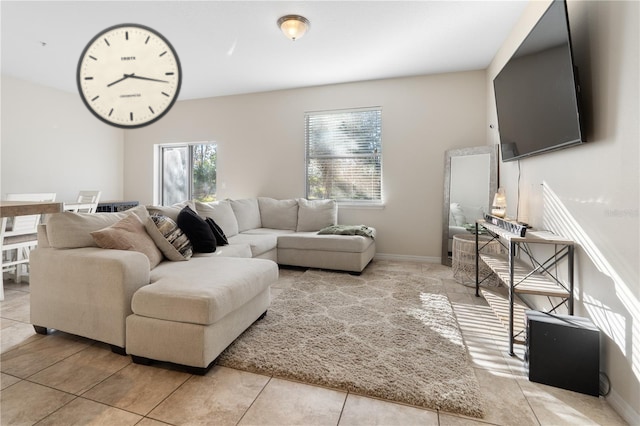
8:17
